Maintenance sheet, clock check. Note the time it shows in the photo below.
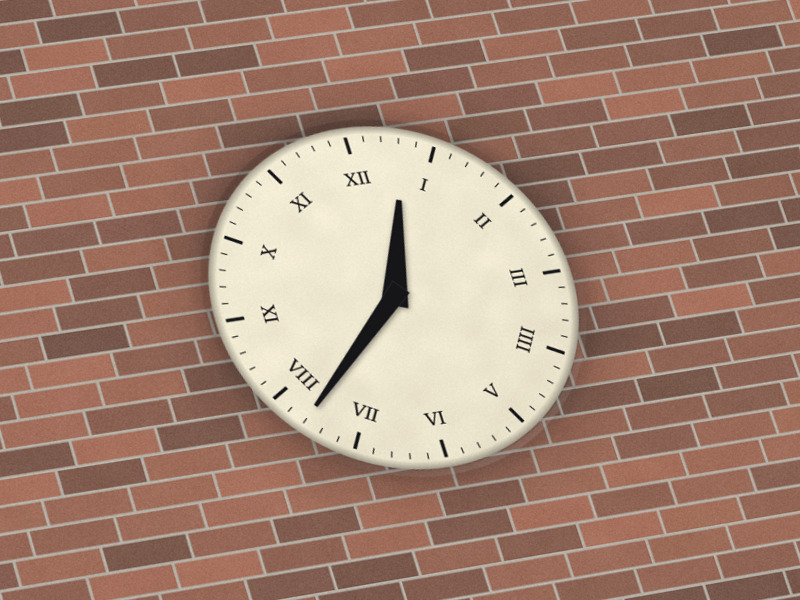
12:38
